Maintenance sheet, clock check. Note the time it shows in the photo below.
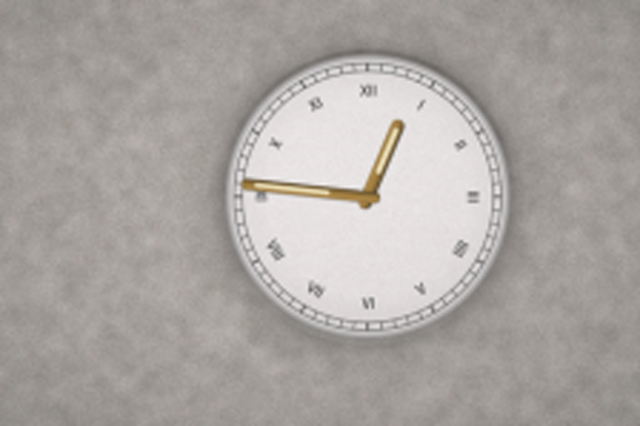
12:46
